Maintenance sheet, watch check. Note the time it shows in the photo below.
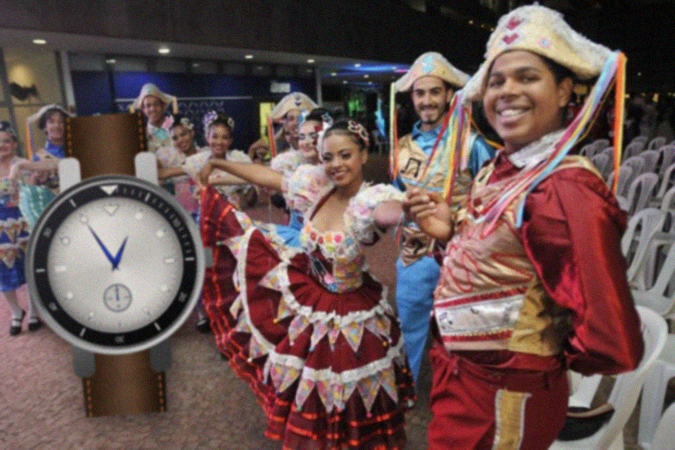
12:55
